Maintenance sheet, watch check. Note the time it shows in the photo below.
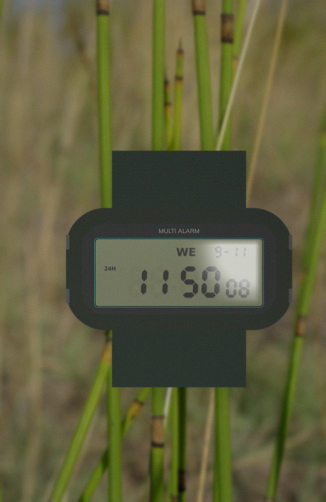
11:50:08
